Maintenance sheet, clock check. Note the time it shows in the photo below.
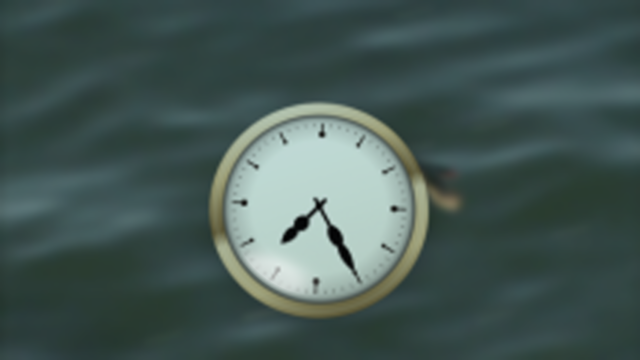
7:25
